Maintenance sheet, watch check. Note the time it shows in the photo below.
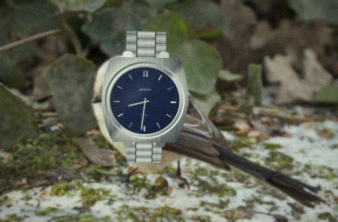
8:31
